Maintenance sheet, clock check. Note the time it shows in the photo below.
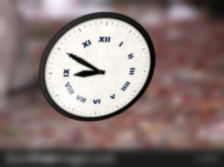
8:50
